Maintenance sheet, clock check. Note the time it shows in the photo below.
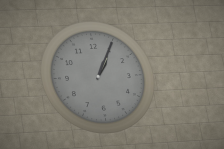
1:05
